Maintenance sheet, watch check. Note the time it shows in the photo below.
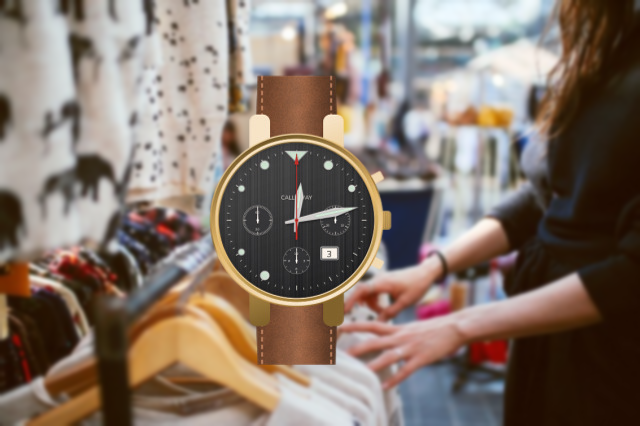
12:13
